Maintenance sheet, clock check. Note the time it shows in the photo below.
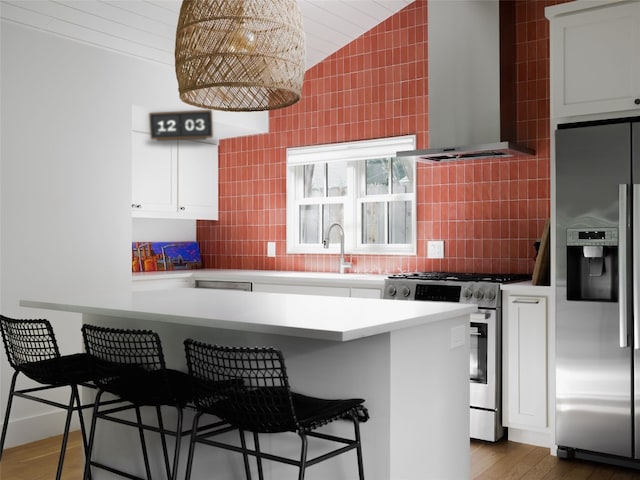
12:03
